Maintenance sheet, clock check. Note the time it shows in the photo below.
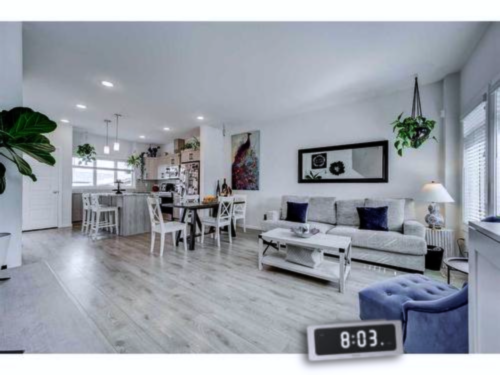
8:03
